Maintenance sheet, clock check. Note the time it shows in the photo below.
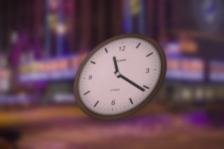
11:21
